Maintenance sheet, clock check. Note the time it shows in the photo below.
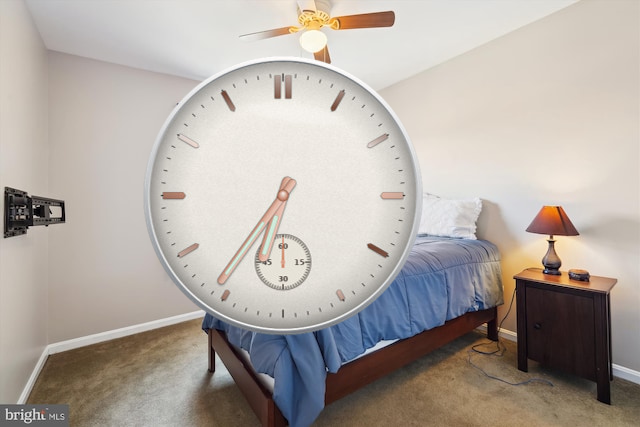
6:36
